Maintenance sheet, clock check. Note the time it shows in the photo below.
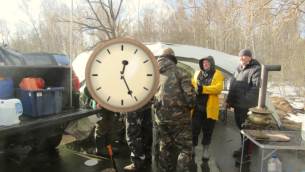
12:26
